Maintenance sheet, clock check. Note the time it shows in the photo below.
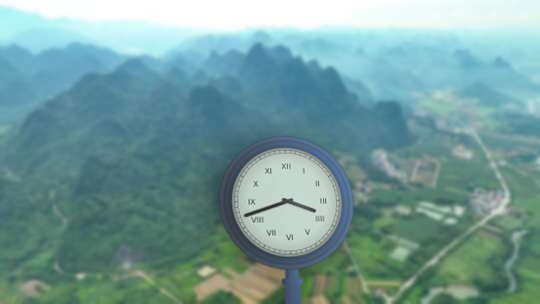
3:42
